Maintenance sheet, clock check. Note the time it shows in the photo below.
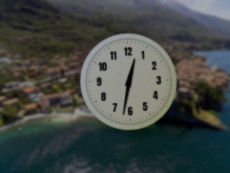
12:32
